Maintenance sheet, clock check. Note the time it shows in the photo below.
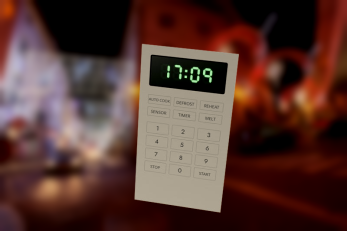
17:09
